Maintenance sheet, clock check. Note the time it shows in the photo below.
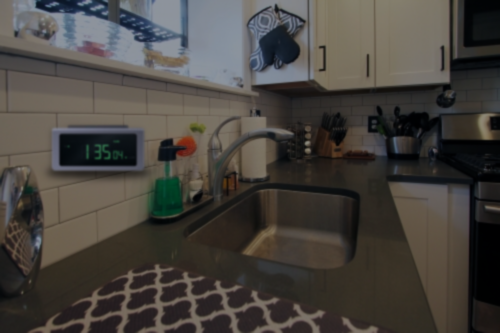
1:35
